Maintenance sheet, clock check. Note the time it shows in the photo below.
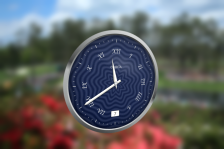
11:40
